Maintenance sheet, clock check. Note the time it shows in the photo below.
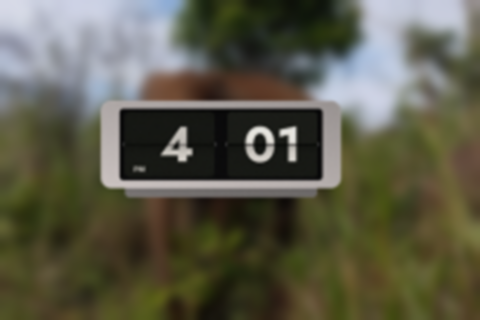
4:01
